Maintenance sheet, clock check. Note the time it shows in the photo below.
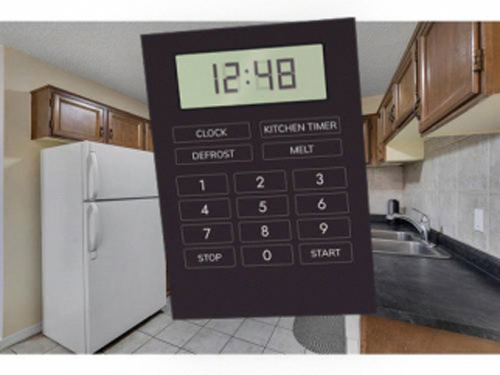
12:48
